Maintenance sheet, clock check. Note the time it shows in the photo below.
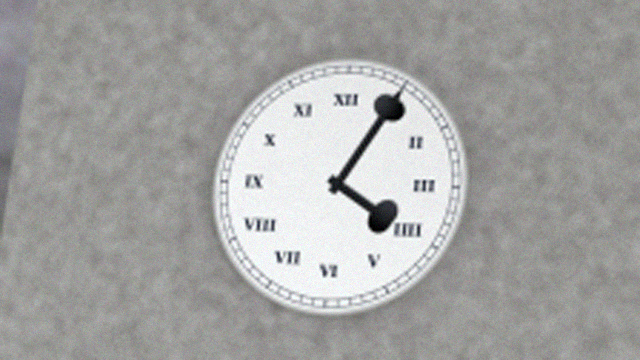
4:05
